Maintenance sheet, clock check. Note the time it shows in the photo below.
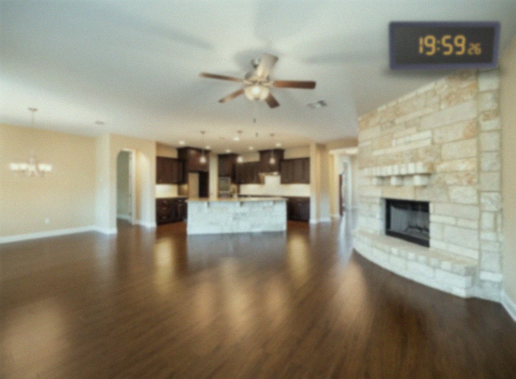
19:59
